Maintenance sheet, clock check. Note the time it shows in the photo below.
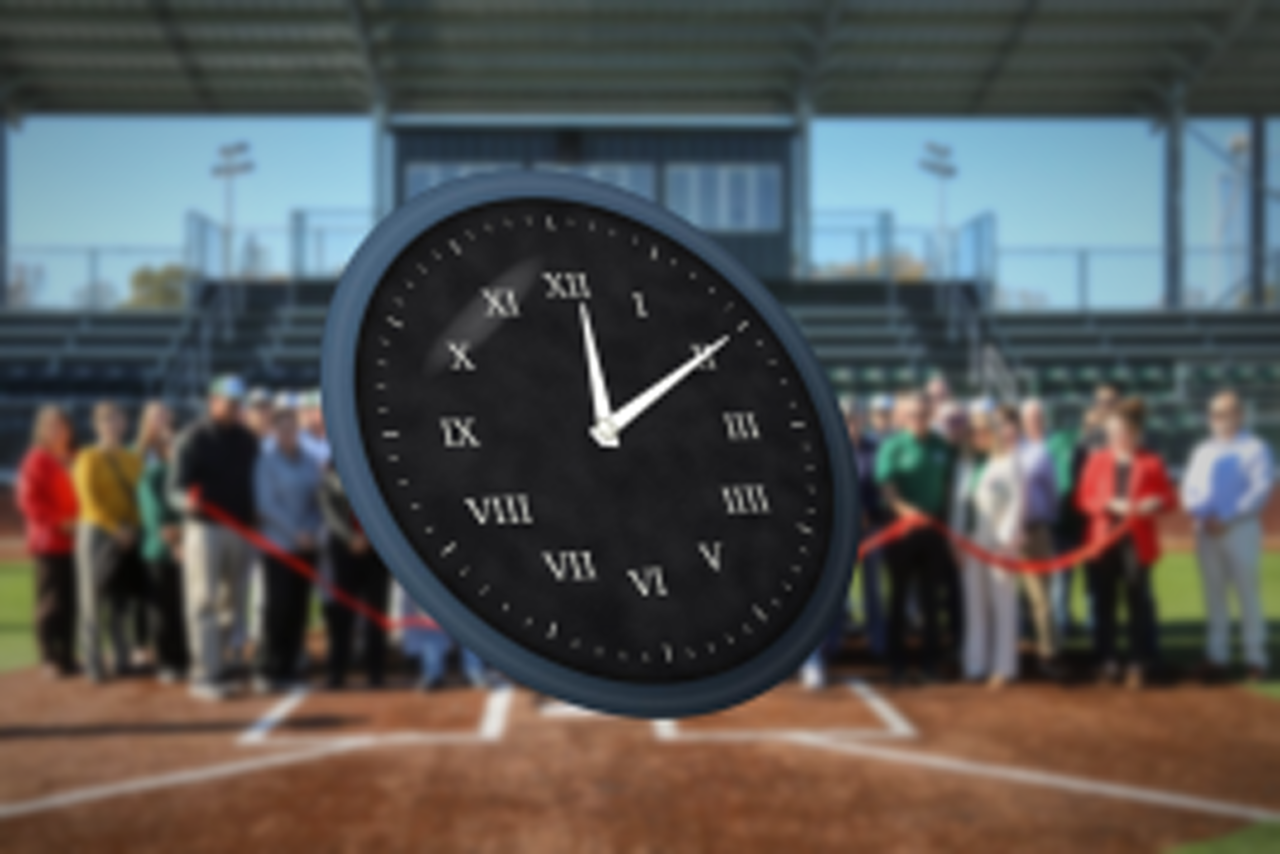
12:10
